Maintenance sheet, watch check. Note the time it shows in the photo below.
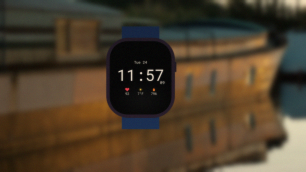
11:57
